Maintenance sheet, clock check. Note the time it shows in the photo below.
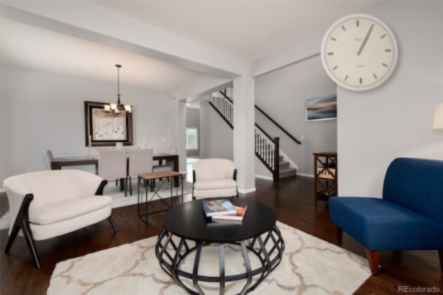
1:05
